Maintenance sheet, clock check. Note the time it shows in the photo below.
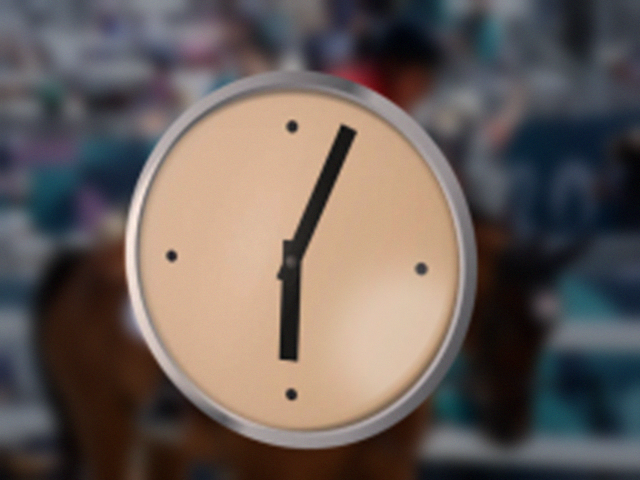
6:04
